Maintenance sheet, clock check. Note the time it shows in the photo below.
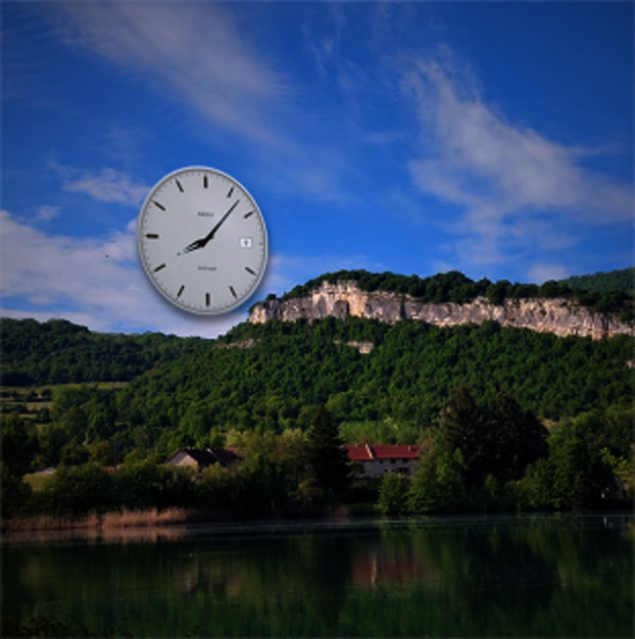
8:07
